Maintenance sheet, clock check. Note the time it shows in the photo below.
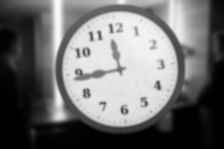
11:44
